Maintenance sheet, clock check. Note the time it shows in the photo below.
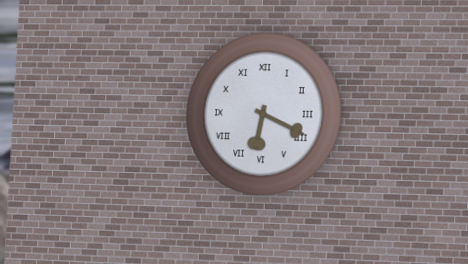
6:19
